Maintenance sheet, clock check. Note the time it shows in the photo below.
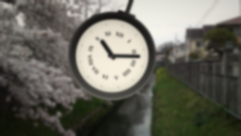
10:12
